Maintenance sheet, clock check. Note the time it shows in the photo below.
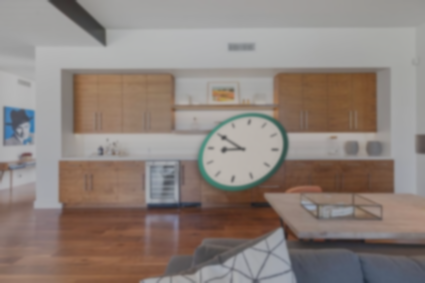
8:50
